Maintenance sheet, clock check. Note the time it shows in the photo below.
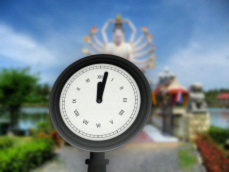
12:02
